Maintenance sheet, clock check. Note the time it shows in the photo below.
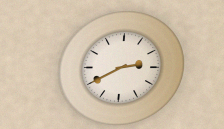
2:40
